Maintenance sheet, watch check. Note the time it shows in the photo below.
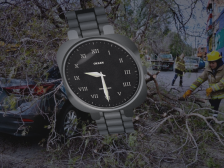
9:30
